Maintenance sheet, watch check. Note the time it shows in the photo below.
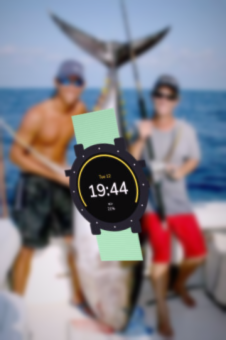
19:44
